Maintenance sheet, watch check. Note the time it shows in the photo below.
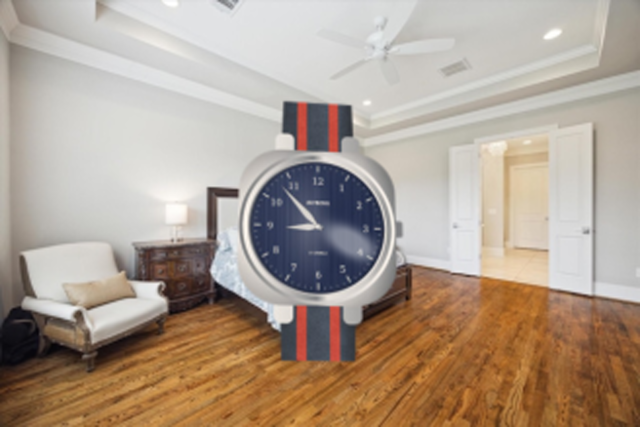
8:53
